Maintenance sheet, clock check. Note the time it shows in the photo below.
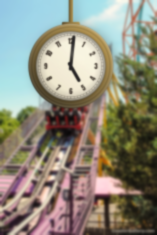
5:01
